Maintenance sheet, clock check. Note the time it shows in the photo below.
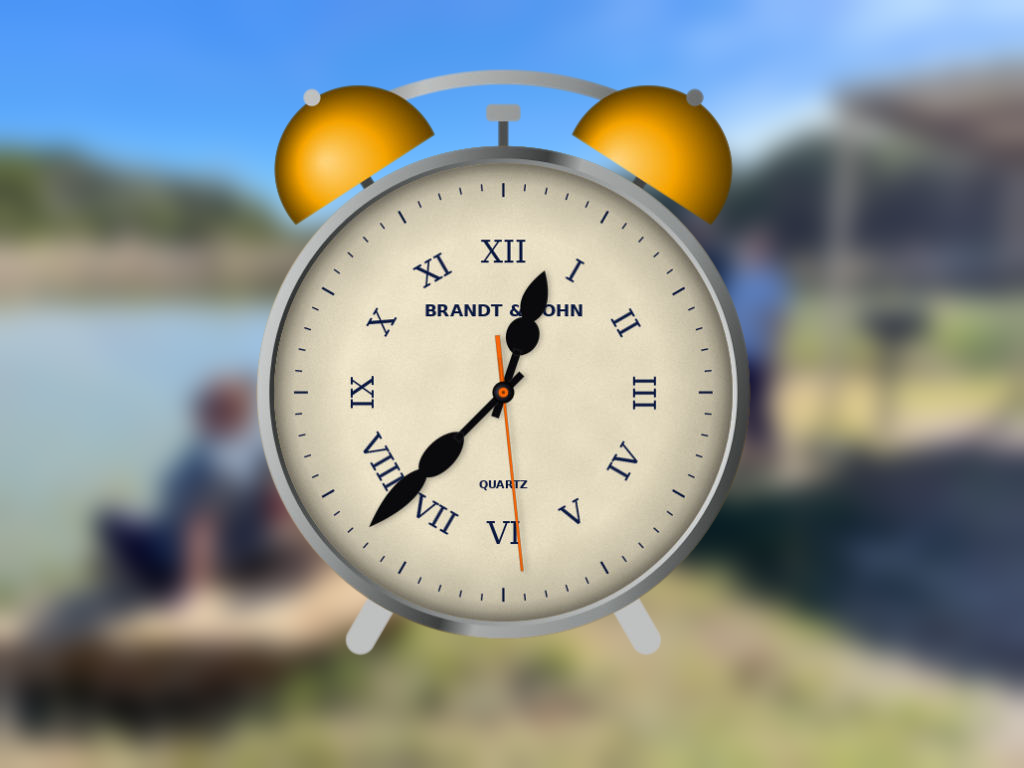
12:37:29
